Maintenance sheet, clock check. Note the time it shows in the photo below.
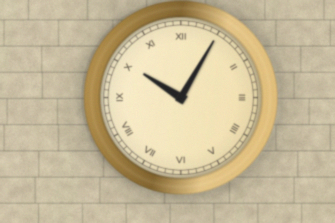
10:05
